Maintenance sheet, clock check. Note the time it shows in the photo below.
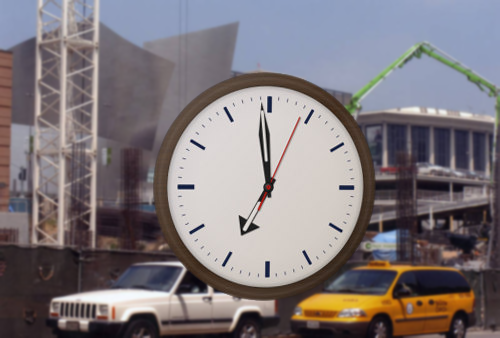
6:59:04
